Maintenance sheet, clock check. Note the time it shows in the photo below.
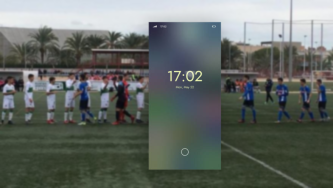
17:02
